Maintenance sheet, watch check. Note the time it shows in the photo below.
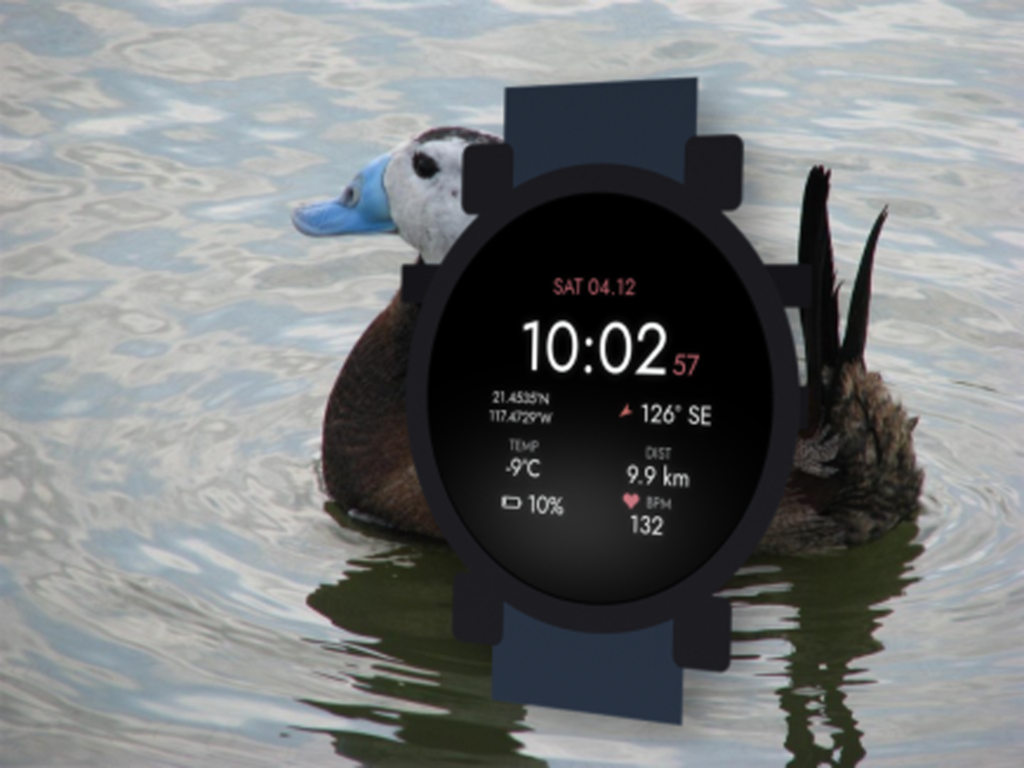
10:02:57
